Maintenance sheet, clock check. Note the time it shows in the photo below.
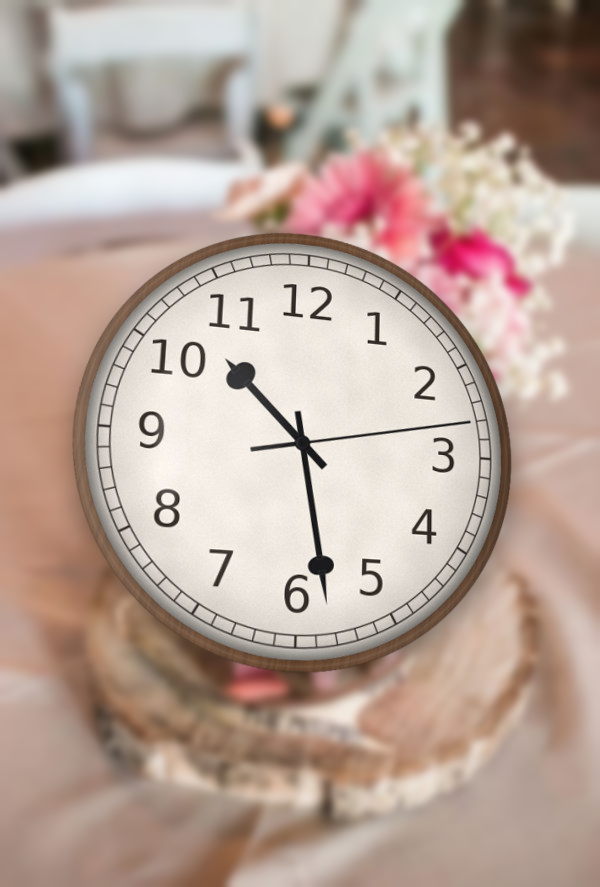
10:28:13
